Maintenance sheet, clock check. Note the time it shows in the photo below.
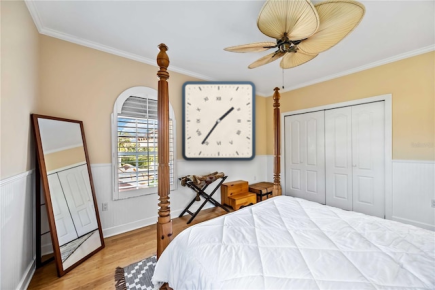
1:36
